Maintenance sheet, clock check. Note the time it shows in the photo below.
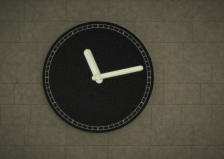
11:13
